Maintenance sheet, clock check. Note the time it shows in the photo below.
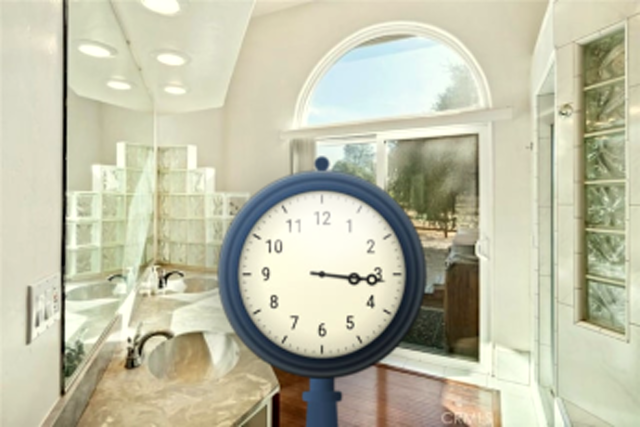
3:16
